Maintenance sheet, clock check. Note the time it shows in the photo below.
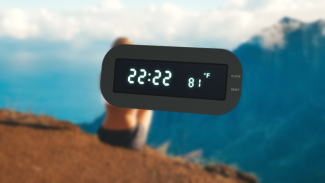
22:22
